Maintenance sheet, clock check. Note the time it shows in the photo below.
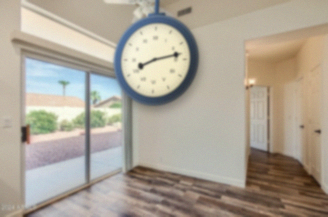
8:13
